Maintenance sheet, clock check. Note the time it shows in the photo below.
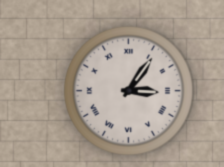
3:06
